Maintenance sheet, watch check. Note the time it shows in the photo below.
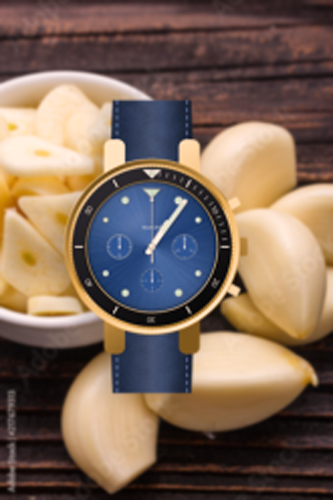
1:06
